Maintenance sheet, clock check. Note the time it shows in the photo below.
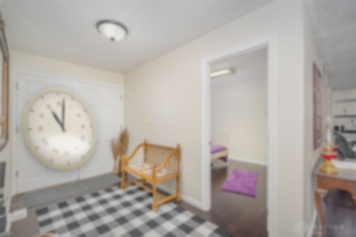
11:02
